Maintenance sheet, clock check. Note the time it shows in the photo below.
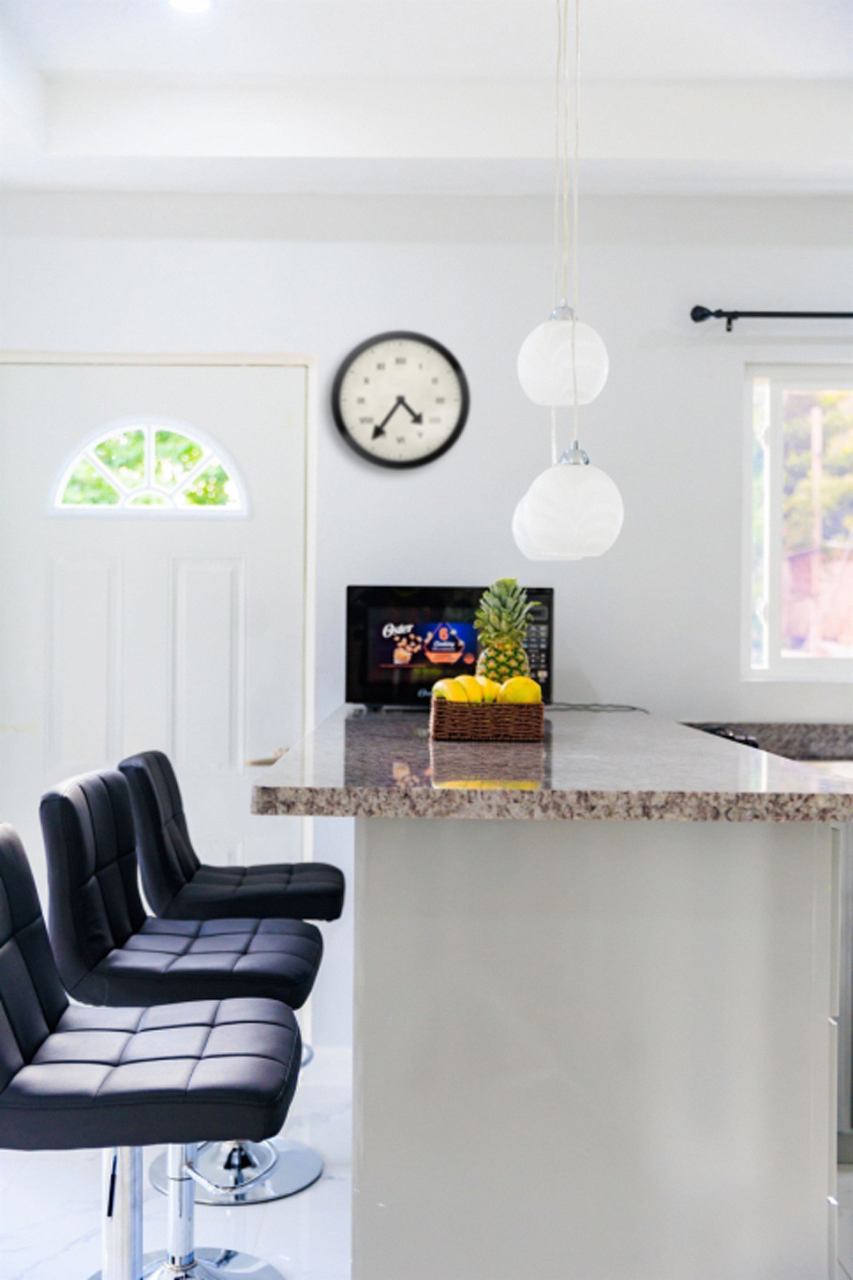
4:36
